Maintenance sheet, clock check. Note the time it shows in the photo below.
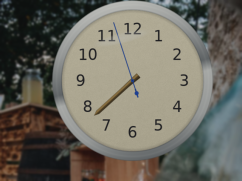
7:37:57
